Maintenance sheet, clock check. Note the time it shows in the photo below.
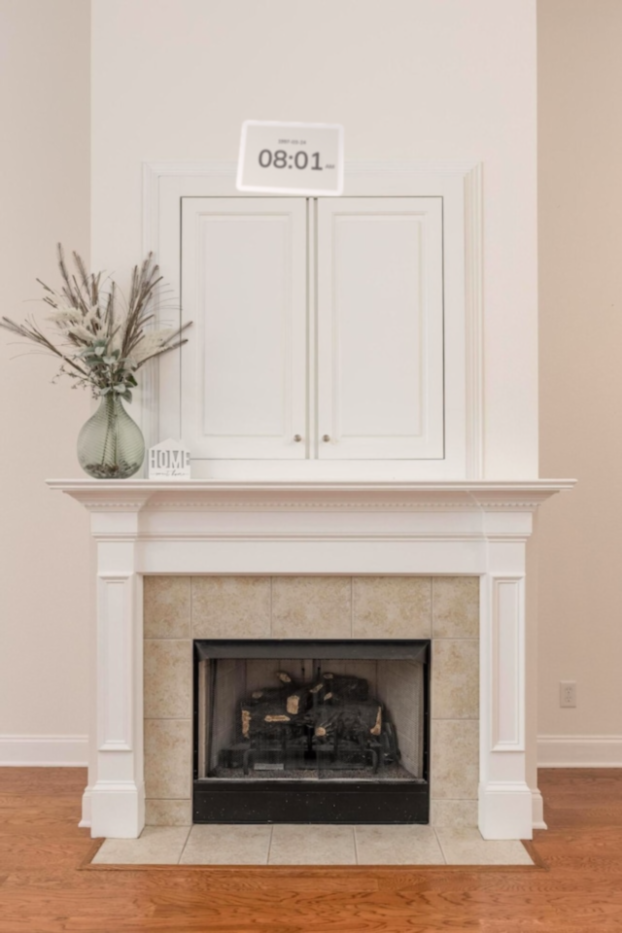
8:01
